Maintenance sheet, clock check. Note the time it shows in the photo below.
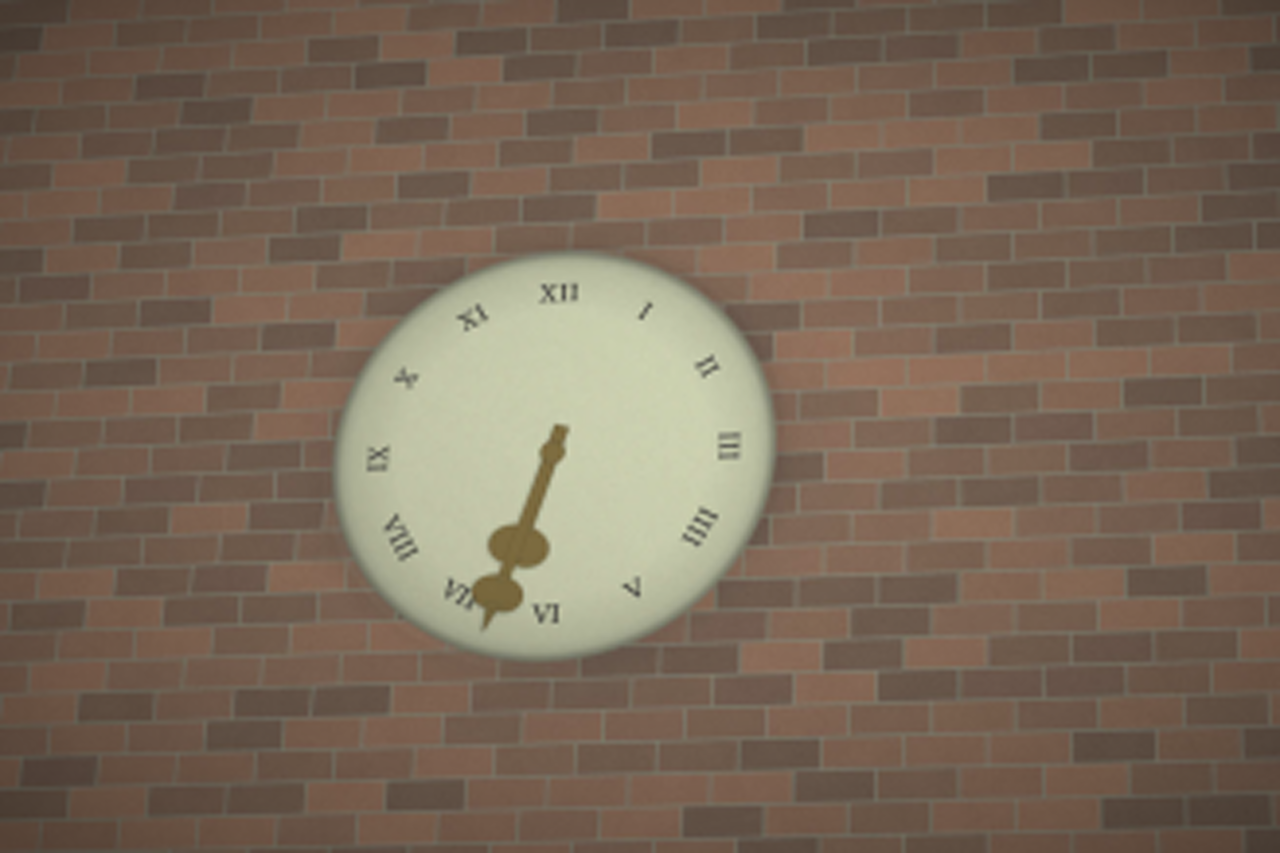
6:33
